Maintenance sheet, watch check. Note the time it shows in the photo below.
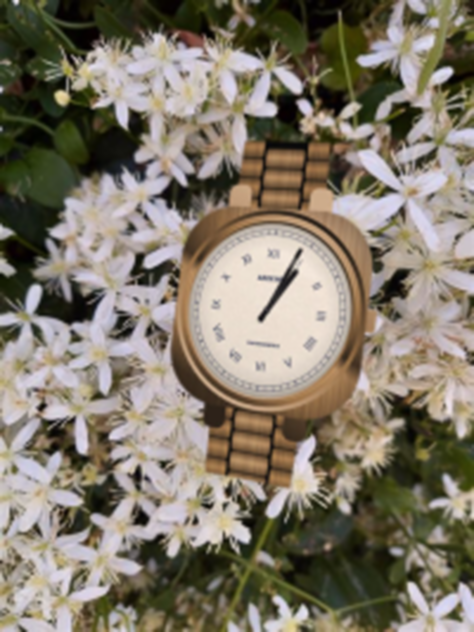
1:04
